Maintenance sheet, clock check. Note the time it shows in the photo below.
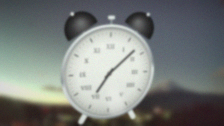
7:08
